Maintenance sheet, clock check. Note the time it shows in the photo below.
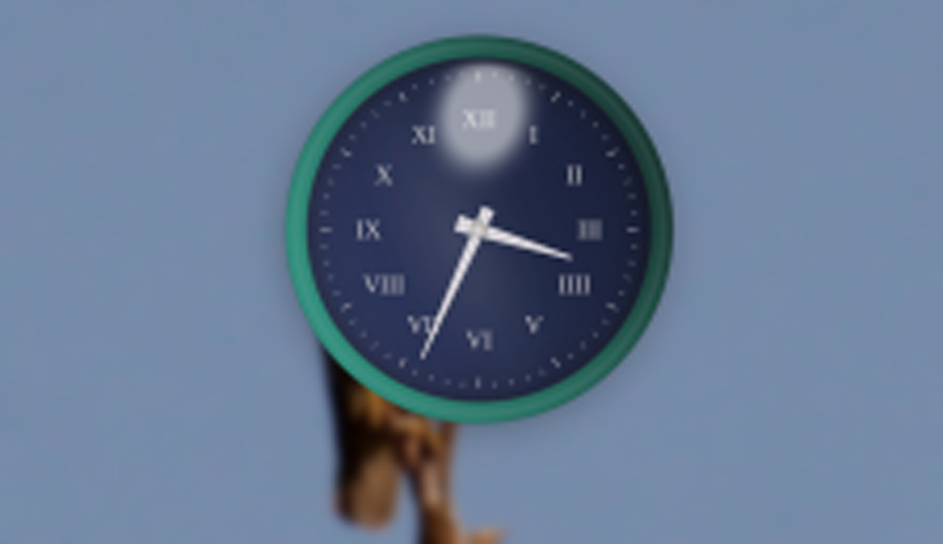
3:34
